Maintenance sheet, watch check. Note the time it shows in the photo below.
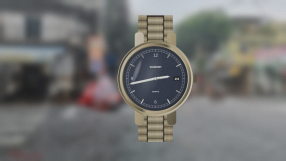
2:43
